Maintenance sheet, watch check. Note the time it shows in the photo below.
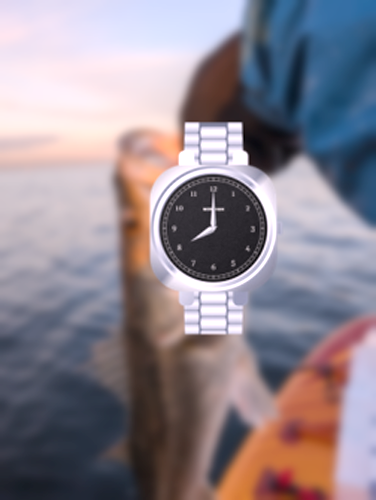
8:00
